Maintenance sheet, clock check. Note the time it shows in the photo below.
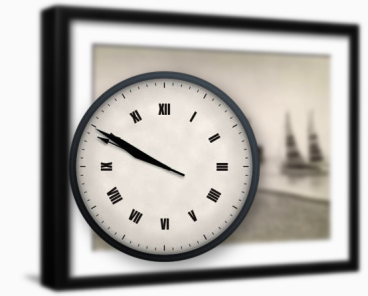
9:49:49
